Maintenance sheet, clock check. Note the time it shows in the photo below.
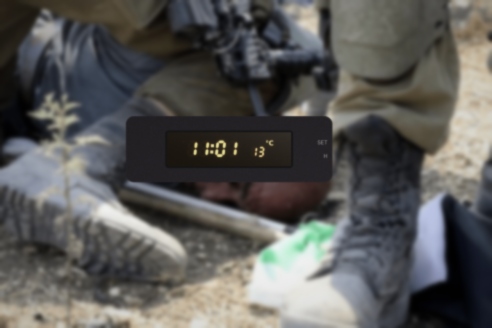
11:01
